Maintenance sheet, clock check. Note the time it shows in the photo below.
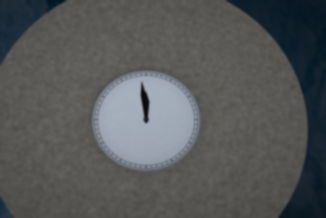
11:59
